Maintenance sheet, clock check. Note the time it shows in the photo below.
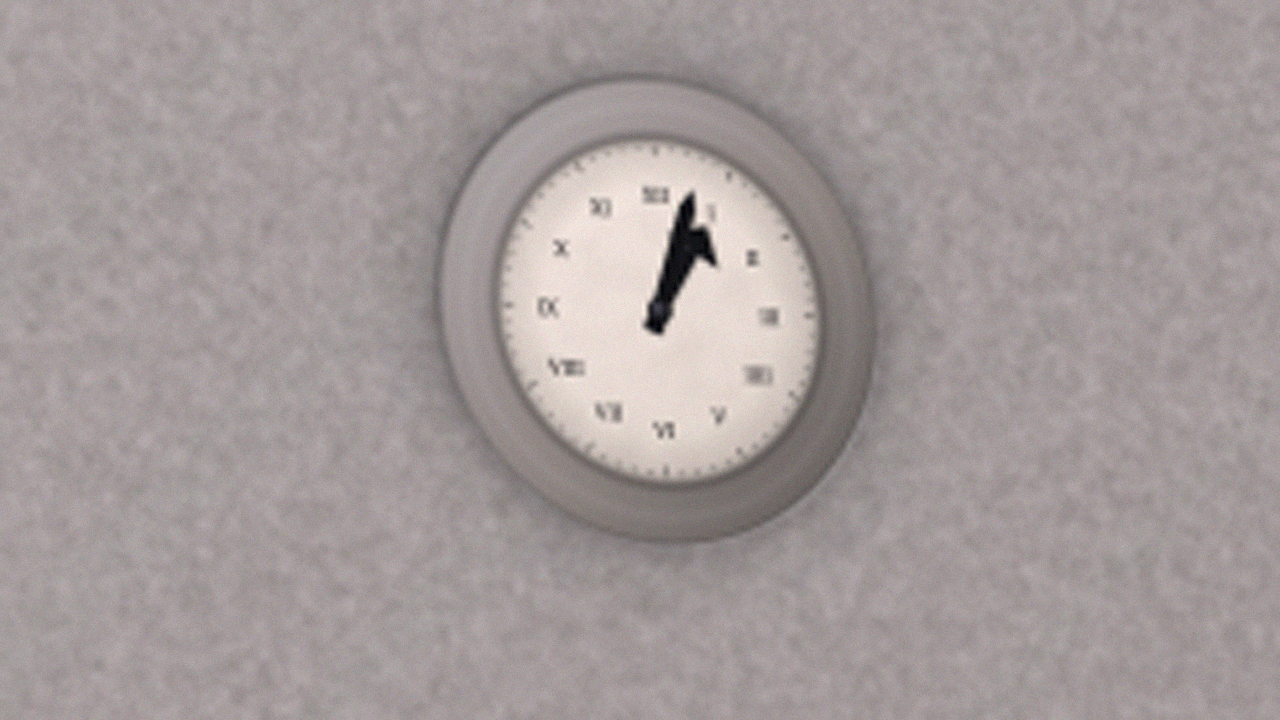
1:03
